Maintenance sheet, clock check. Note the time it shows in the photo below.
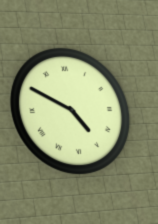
4:50
